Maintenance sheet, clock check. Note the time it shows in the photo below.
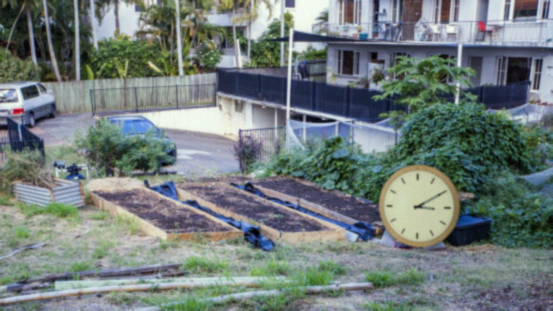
3:10
